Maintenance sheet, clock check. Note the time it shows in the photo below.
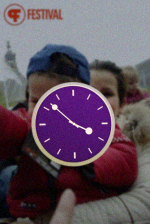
3:52
